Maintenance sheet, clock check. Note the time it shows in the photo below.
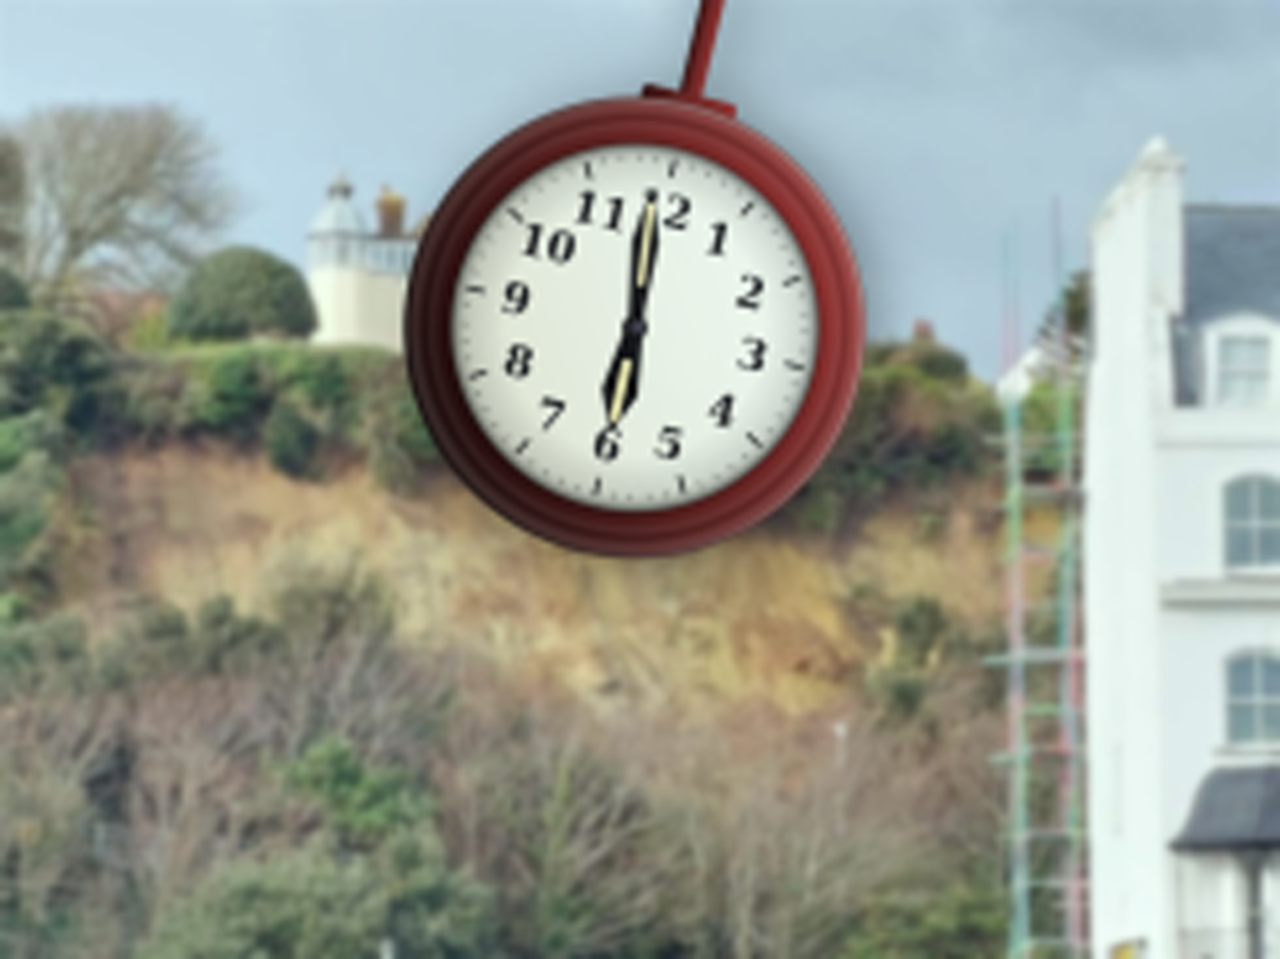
5:59
